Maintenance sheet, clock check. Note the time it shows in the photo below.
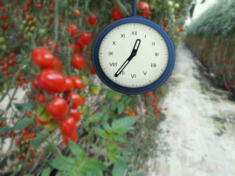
12:36
